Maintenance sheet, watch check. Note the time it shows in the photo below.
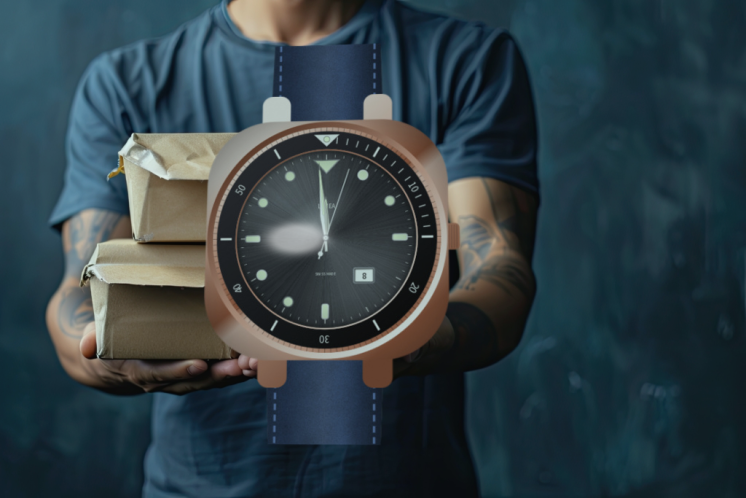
11:59:03
